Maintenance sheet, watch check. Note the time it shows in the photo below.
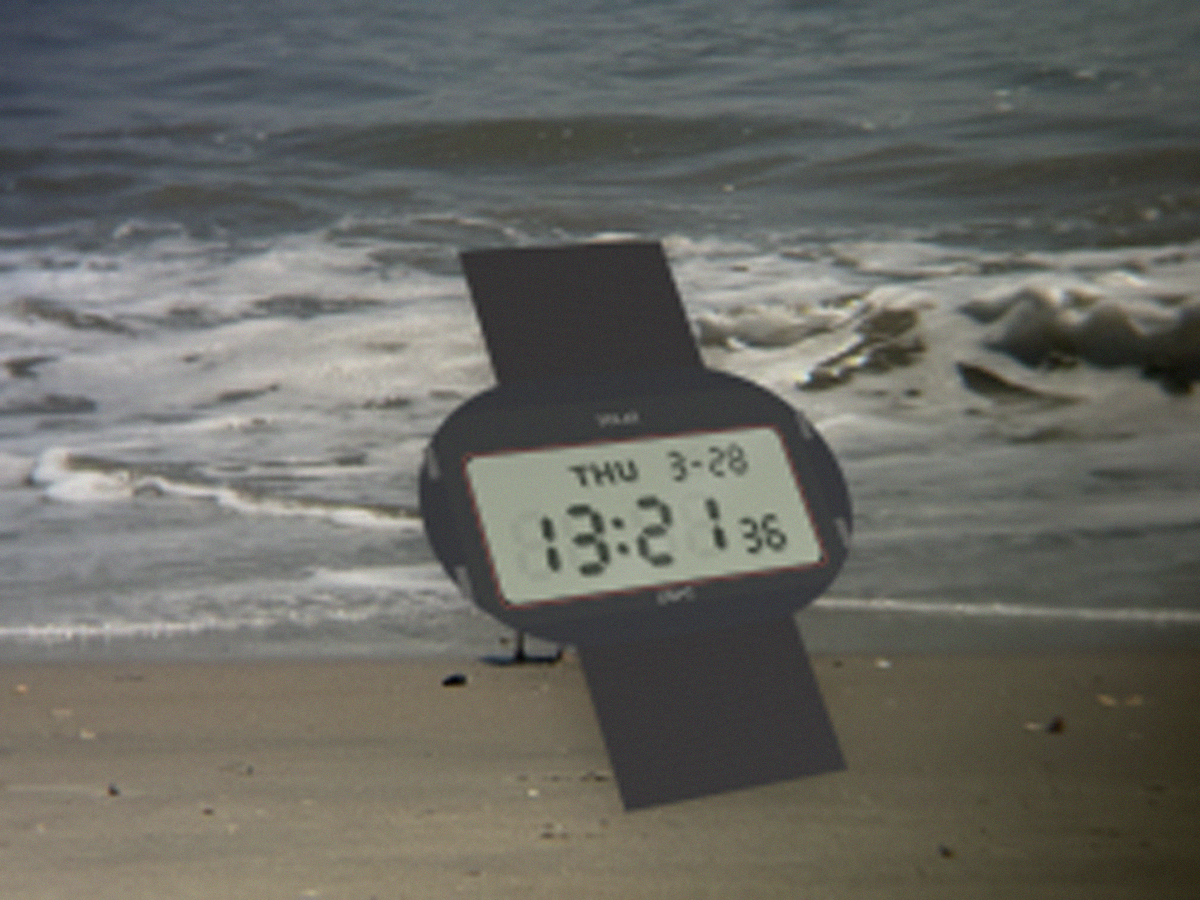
13:21:36
